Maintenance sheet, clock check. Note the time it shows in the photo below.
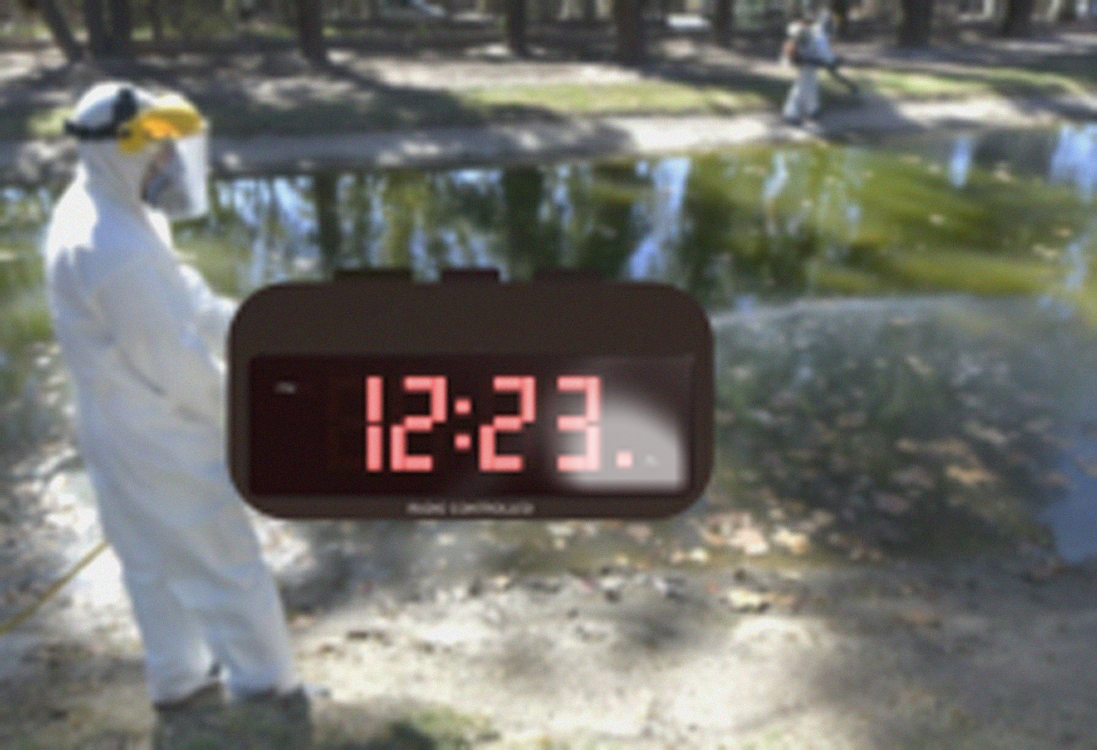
12:23
